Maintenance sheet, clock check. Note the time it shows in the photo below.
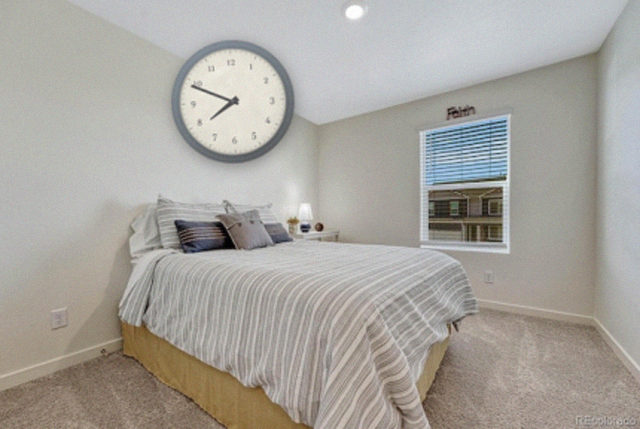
7:49
